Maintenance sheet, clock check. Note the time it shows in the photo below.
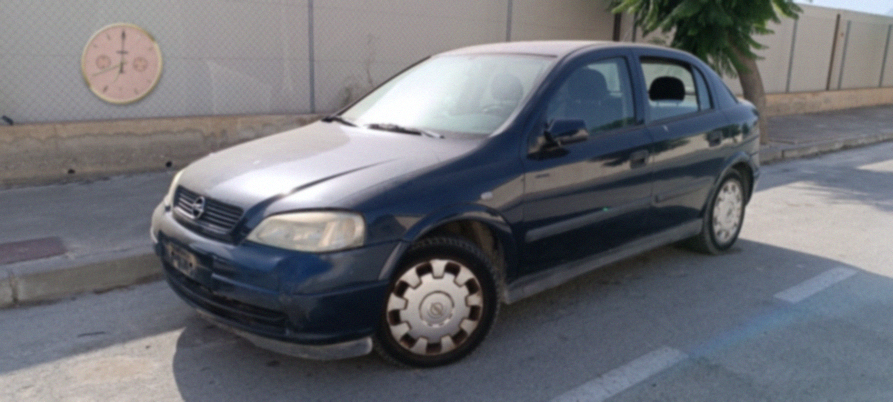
6:41
